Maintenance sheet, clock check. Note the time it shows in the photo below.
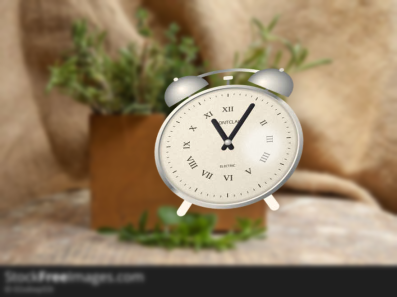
11:05
